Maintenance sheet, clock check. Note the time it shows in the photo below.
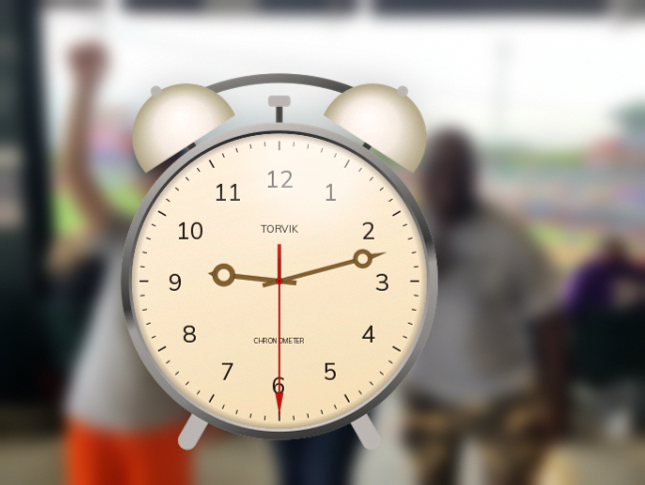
9:12:30
